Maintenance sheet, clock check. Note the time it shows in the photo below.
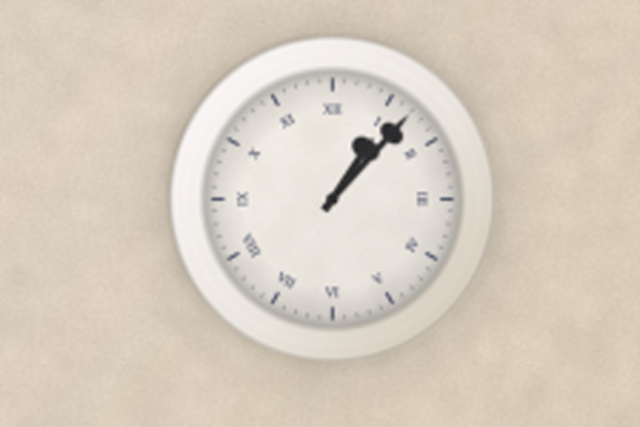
1:07
